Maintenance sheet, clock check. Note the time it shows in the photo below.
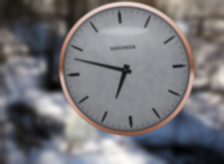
6:48
